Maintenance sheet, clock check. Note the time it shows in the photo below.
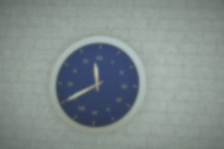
11:40
